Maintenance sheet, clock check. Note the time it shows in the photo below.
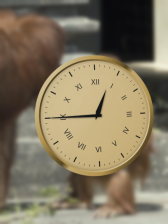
12:45
